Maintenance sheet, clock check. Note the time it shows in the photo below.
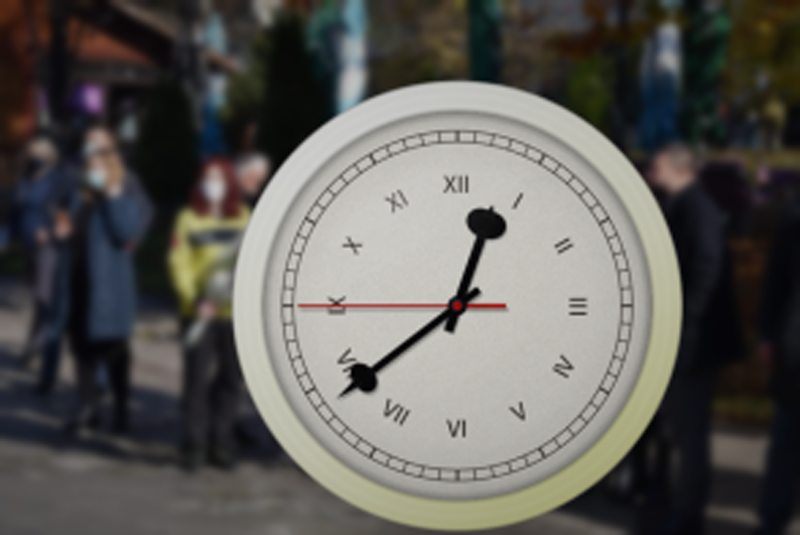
12:38:45
